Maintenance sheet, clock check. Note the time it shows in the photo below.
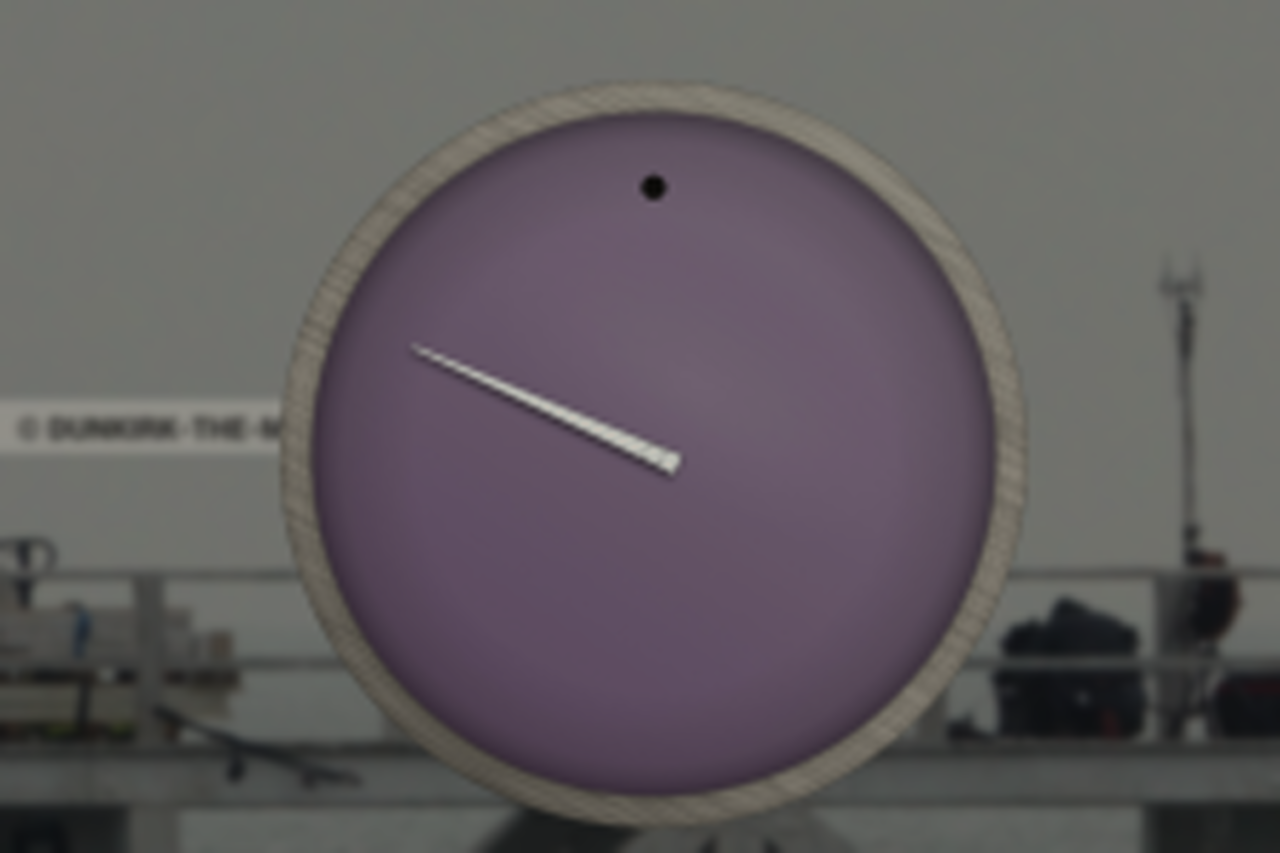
9:49
